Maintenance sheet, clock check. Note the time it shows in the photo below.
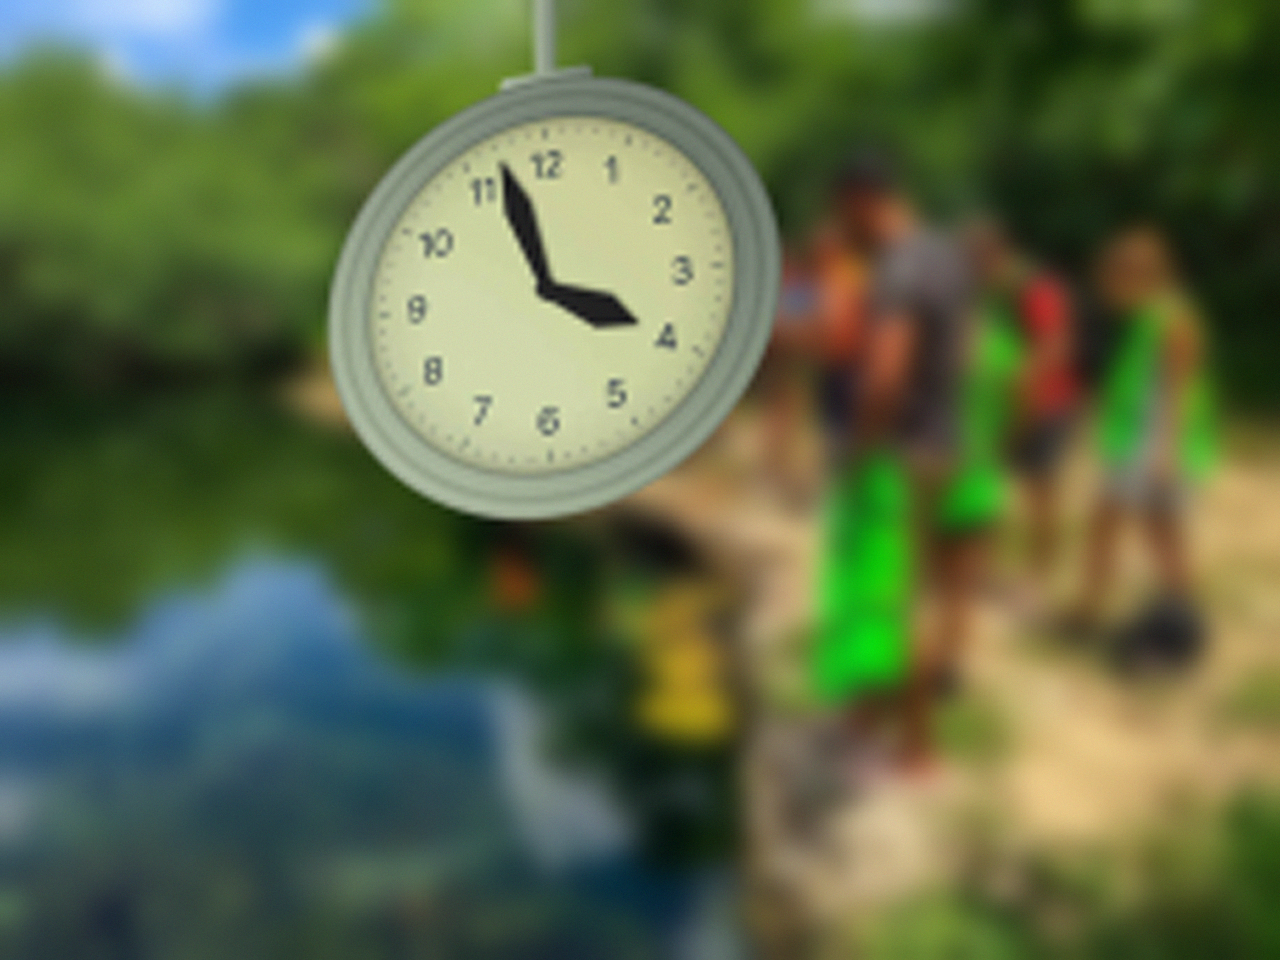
3:57
